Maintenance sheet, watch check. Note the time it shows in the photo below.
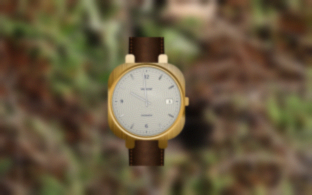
9:59
